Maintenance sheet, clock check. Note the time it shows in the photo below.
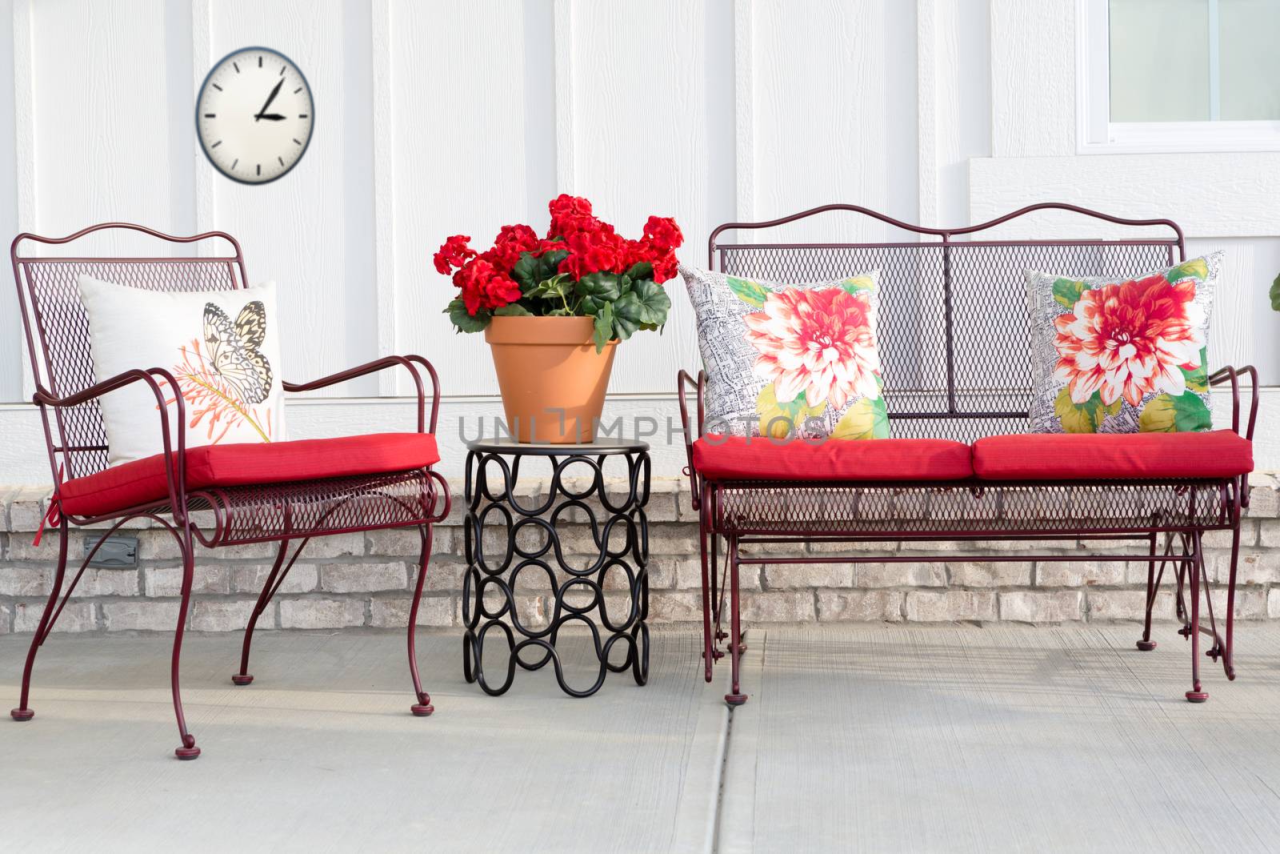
3:06
